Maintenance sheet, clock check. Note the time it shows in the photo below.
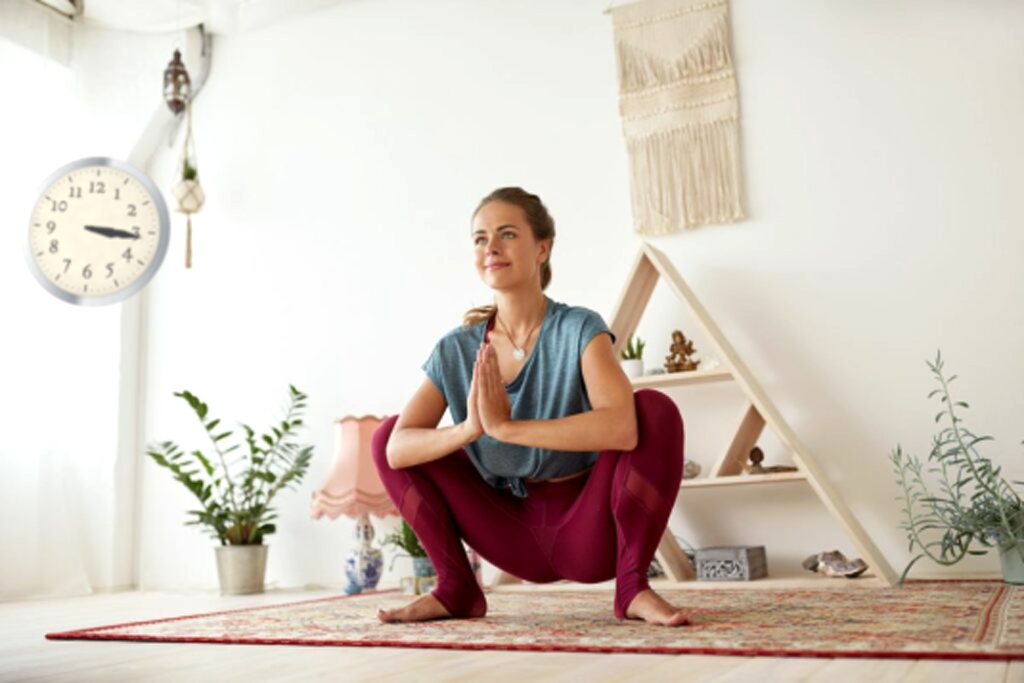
3:16
